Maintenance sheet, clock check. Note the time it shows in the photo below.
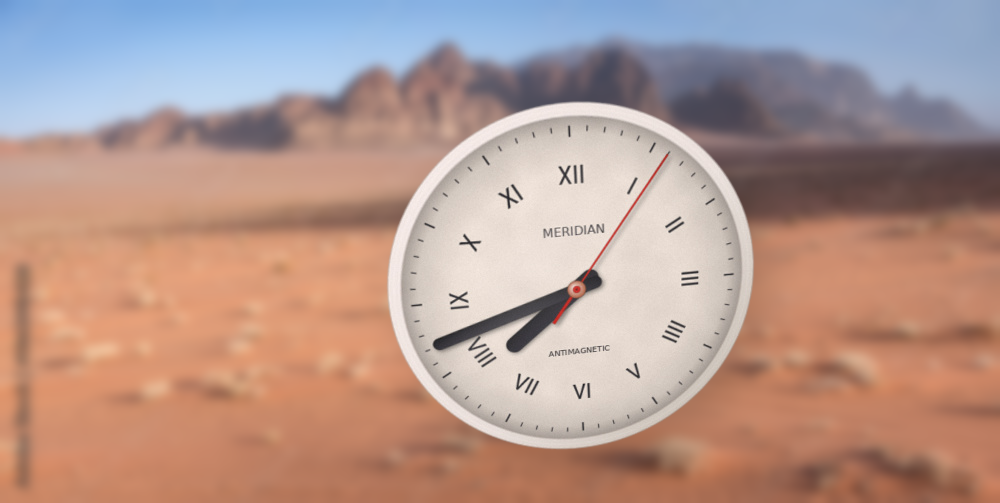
7:42:06
